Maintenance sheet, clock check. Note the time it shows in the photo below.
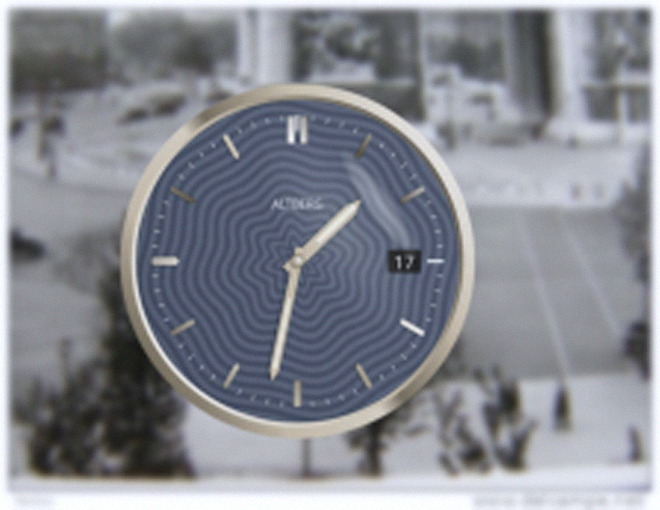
1:32
